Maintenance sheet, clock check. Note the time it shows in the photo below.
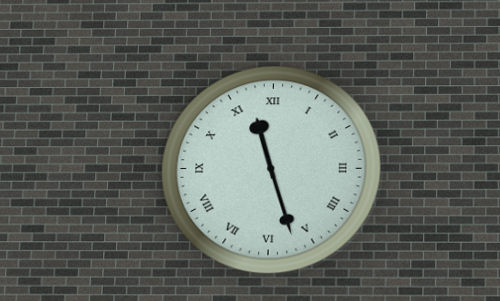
11:27
